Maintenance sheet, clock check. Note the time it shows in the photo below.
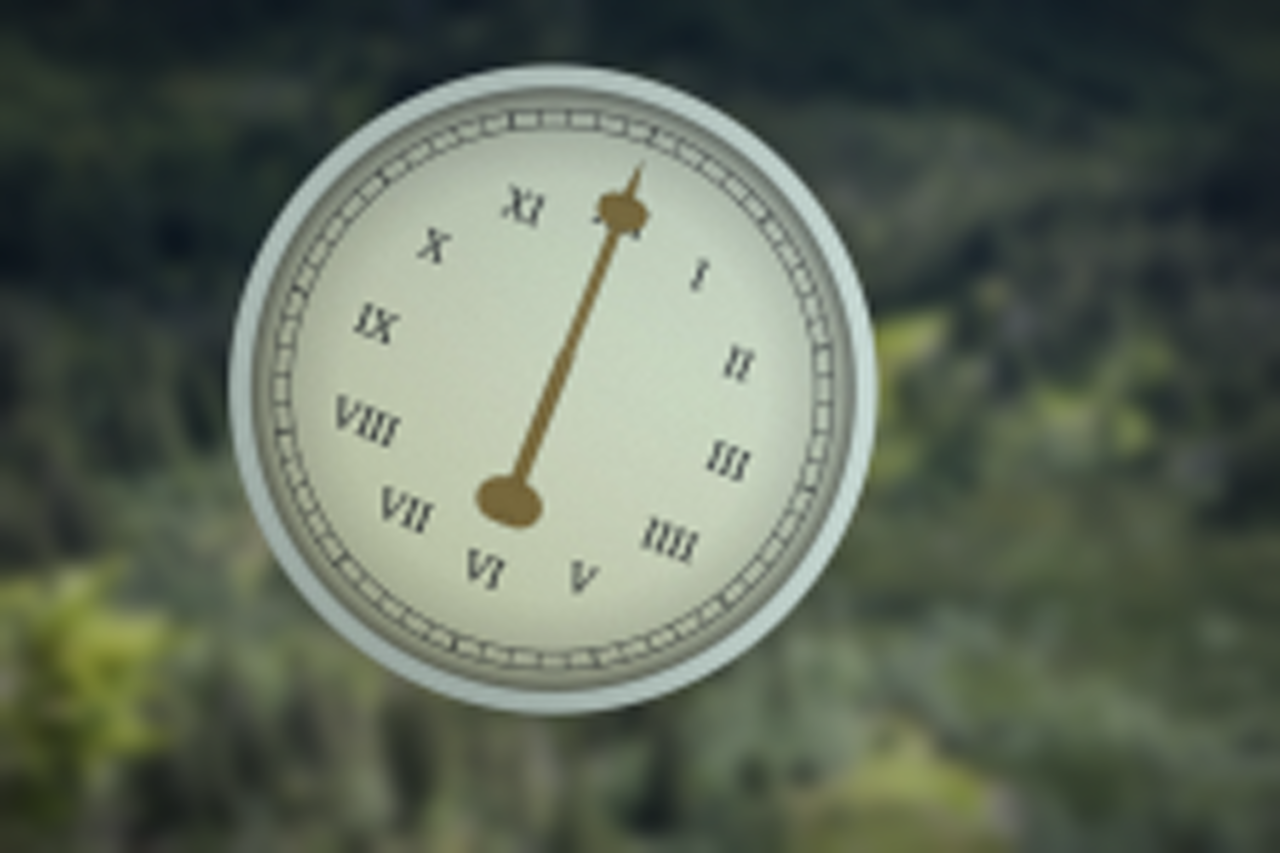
6:00
